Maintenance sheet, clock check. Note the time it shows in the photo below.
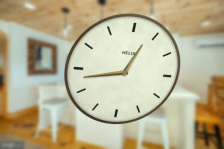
12:43
